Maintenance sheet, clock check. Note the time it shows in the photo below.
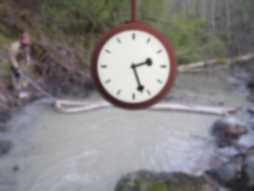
2:27
